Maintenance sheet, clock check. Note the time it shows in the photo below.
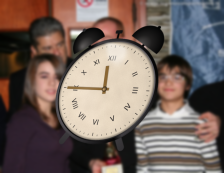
11:45
